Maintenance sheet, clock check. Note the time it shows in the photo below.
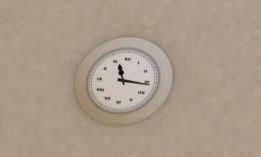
11:16
